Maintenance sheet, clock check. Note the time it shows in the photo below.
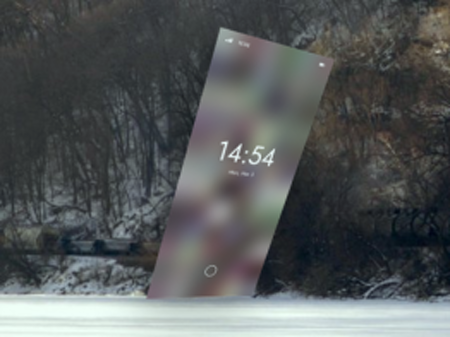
14:54
